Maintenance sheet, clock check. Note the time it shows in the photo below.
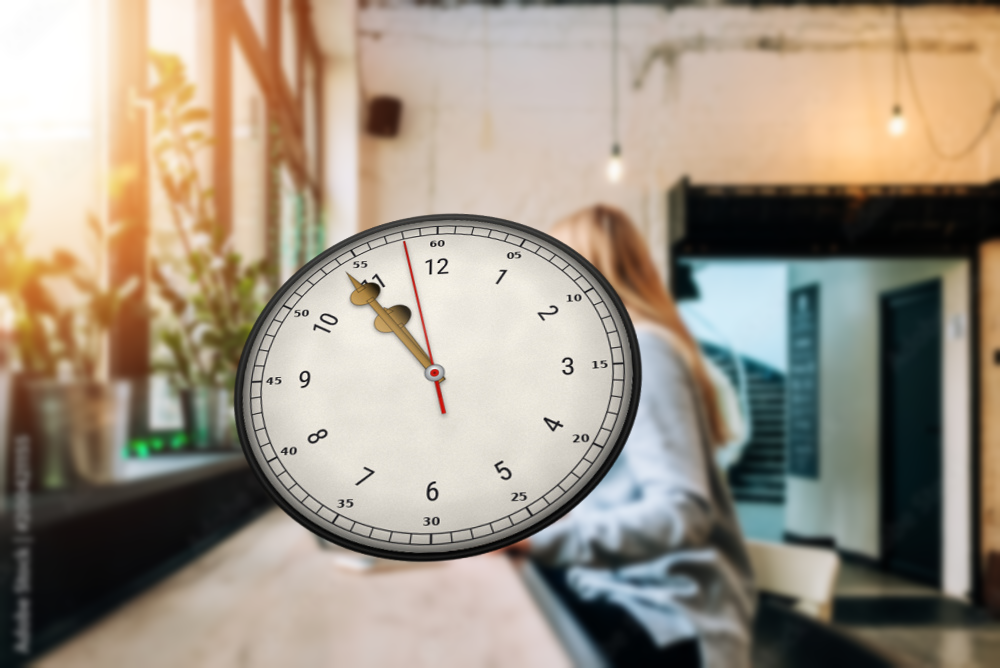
10:53:58
